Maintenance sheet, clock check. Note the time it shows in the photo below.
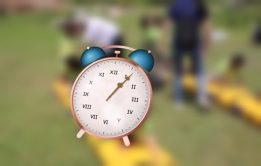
1:06
